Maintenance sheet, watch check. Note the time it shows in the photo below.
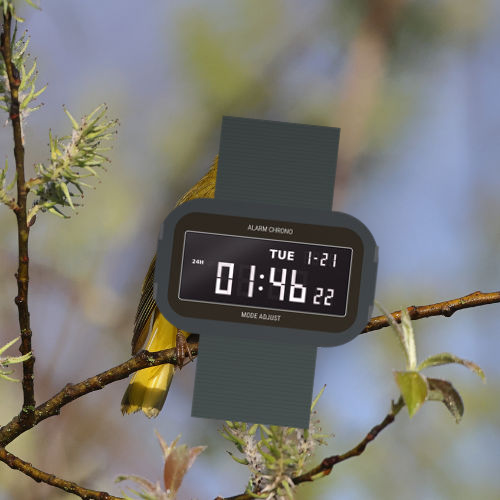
1:46:22
